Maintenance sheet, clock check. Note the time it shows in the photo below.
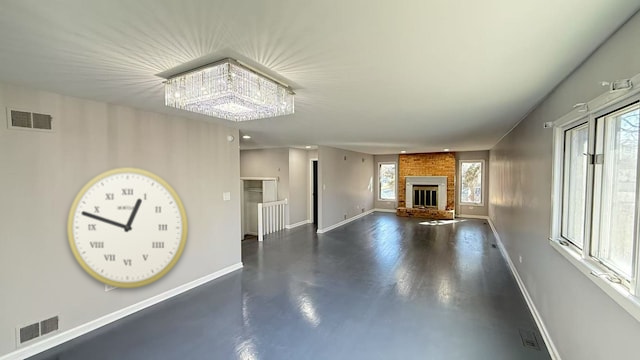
12:48
